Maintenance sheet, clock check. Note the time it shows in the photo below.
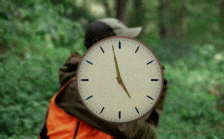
4:58
